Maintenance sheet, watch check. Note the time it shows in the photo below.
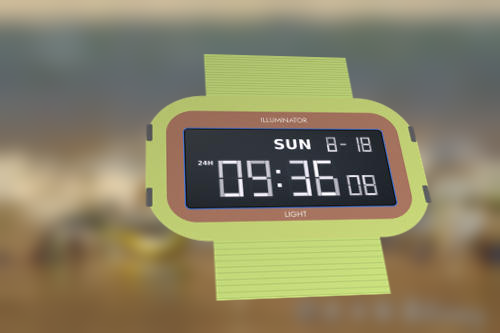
9:36:08
